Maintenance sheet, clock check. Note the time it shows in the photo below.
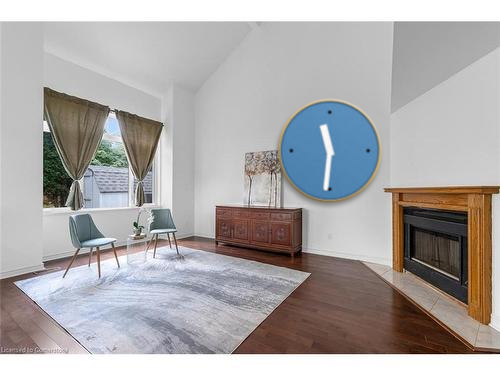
11:31
